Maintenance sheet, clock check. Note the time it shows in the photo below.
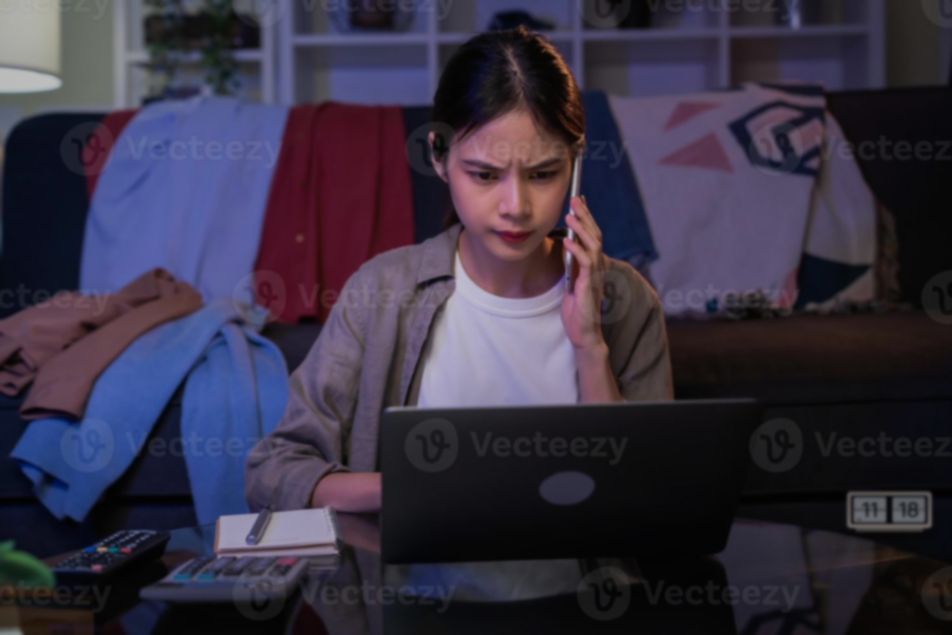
11:18
